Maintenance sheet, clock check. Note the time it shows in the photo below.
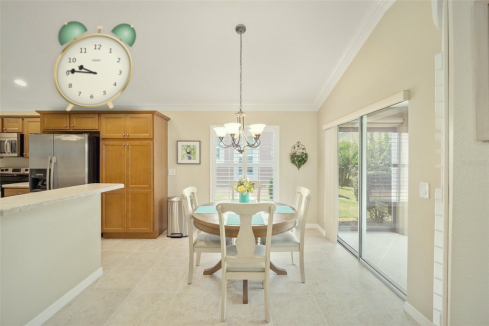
9:46
